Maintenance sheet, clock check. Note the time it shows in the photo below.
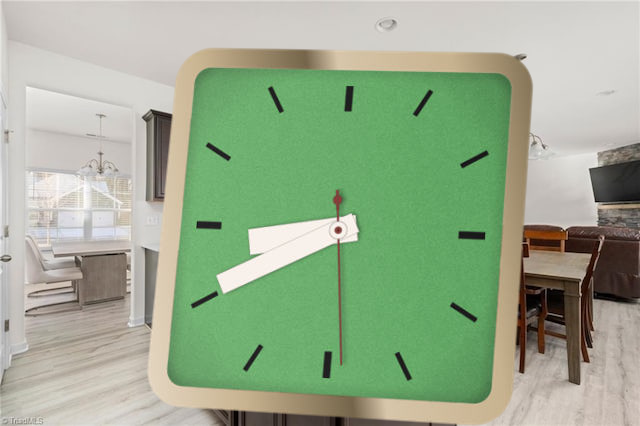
8:40:29
